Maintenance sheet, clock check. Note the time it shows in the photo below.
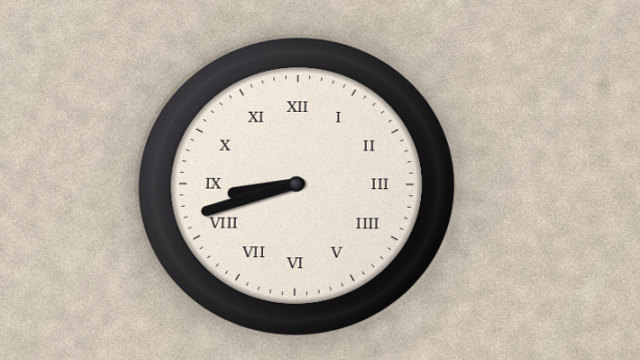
8:42
